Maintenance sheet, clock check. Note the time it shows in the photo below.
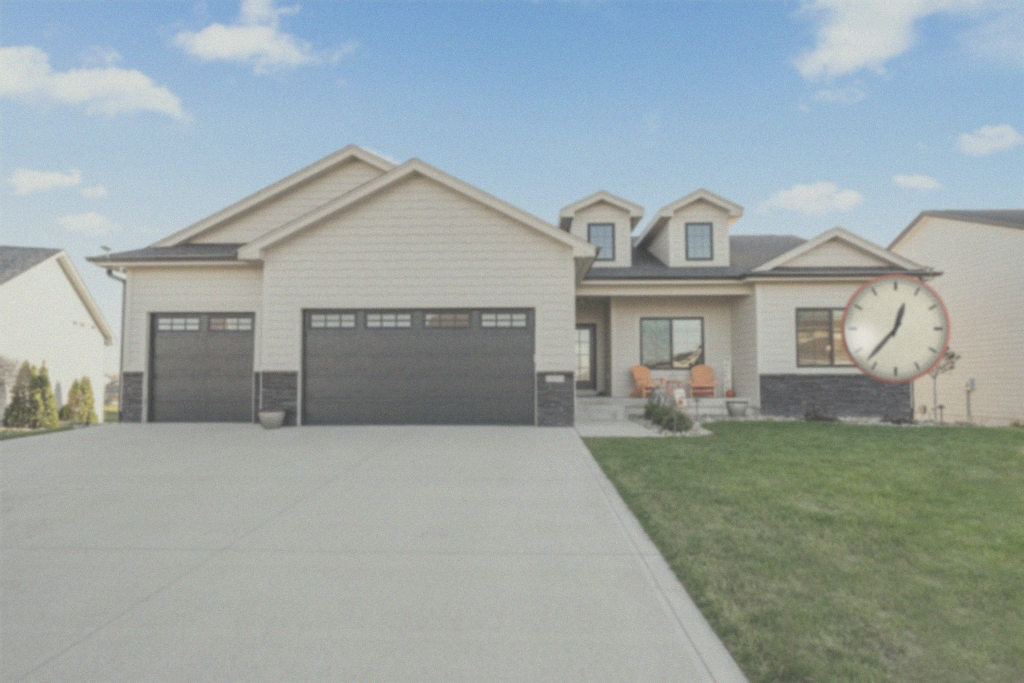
12:37
